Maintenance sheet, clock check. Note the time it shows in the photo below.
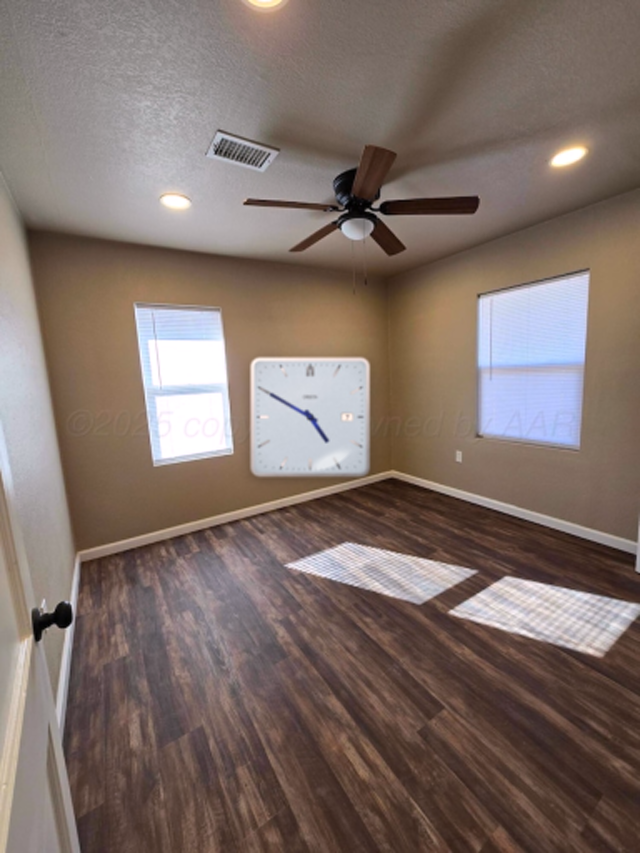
4:50
